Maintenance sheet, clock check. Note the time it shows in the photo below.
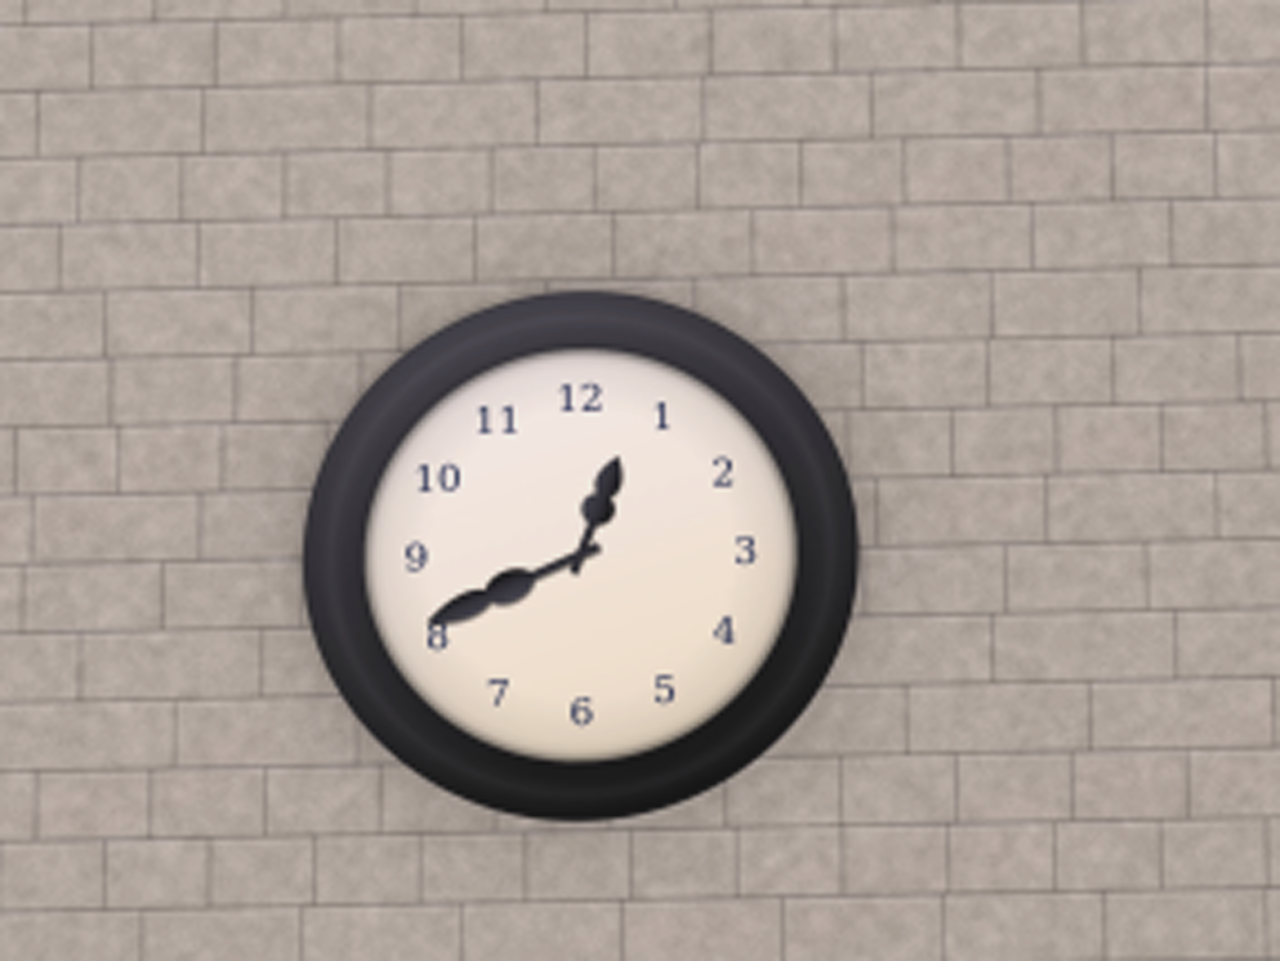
12:41
